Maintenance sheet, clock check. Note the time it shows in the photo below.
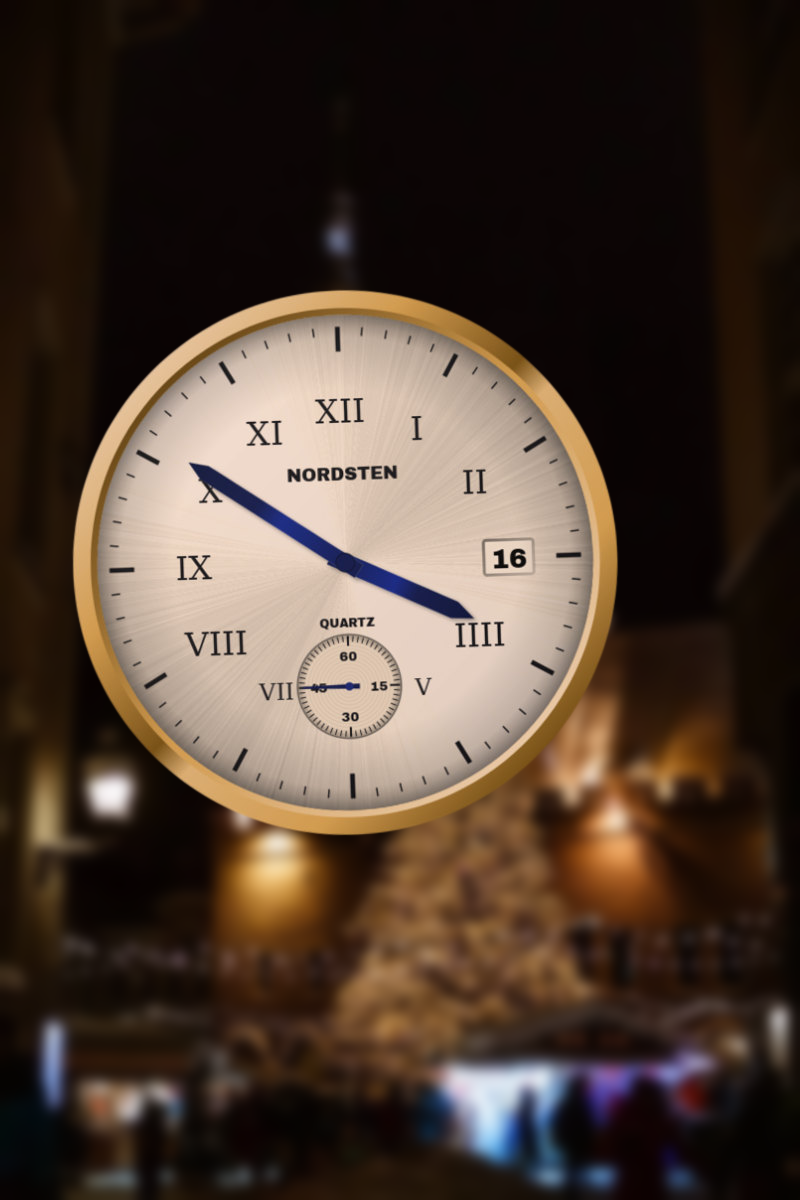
3:50:45
